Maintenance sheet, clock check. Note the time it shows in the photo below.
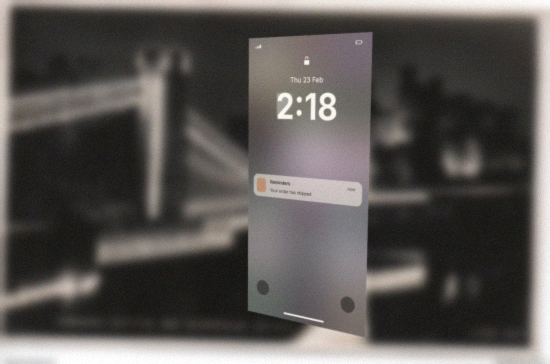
2:18
